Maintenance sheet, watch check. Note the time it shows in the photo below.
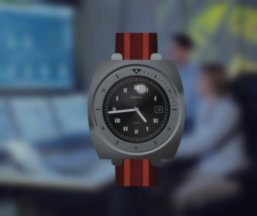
4:44
